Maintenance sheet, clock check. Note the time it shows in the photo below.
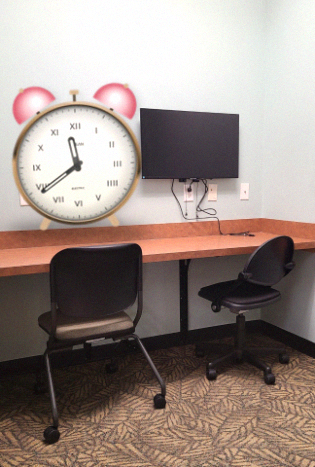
11:39
